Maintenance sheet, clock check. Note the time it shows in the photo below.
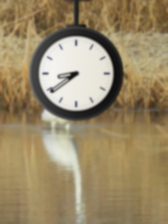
8:39
